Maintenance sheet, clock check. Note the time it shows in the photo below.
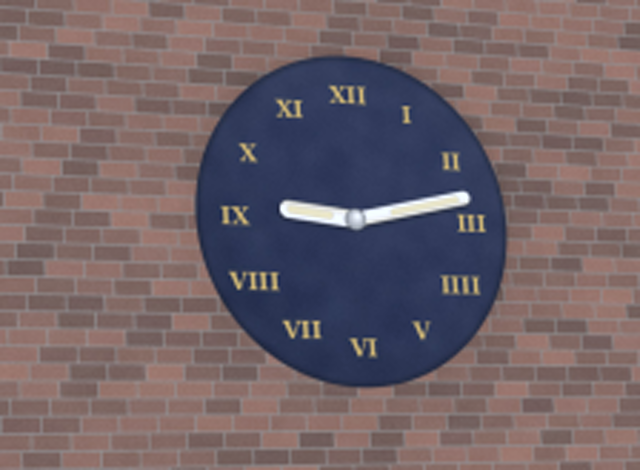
9:13
